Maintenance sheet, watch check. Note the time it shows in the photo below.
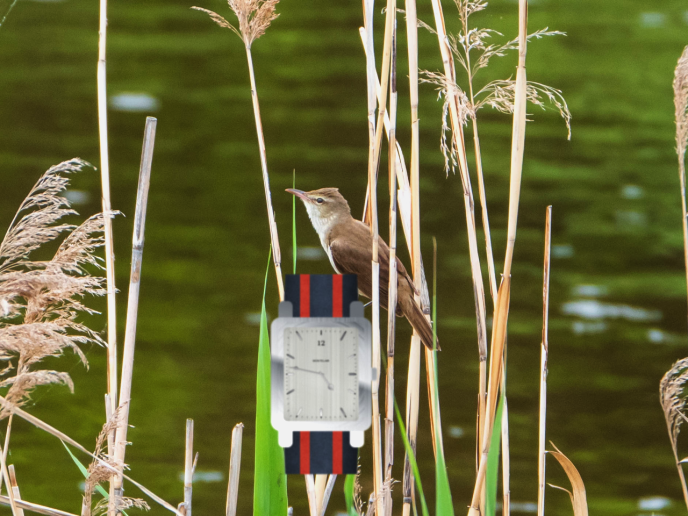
4:47
